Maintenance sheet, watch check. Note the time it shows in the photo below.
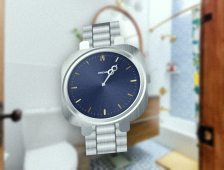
1:06
